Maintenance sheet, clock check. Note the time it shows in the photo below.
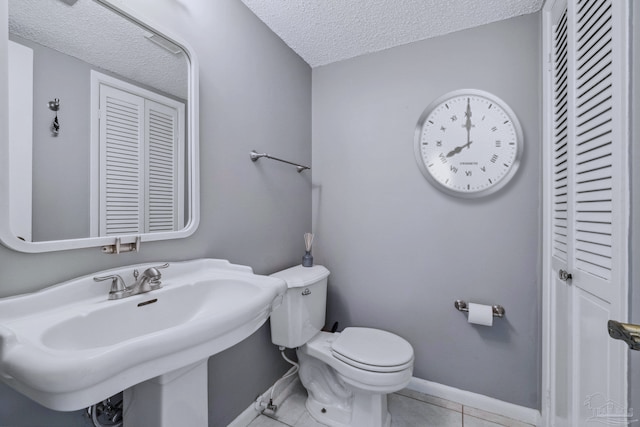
8:00
